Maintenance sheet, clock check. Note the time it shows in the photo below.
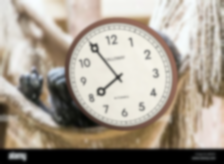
7:55
